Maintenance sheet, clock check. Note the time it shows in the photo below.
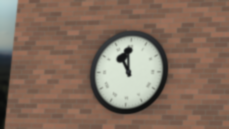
10:59
